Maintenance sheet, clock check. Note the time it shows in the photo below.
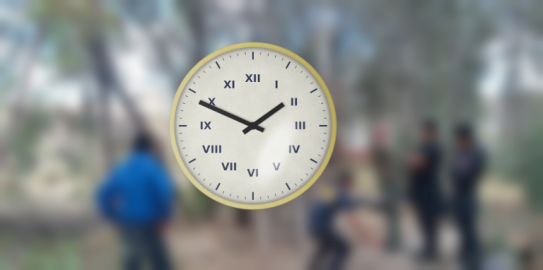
1:49
